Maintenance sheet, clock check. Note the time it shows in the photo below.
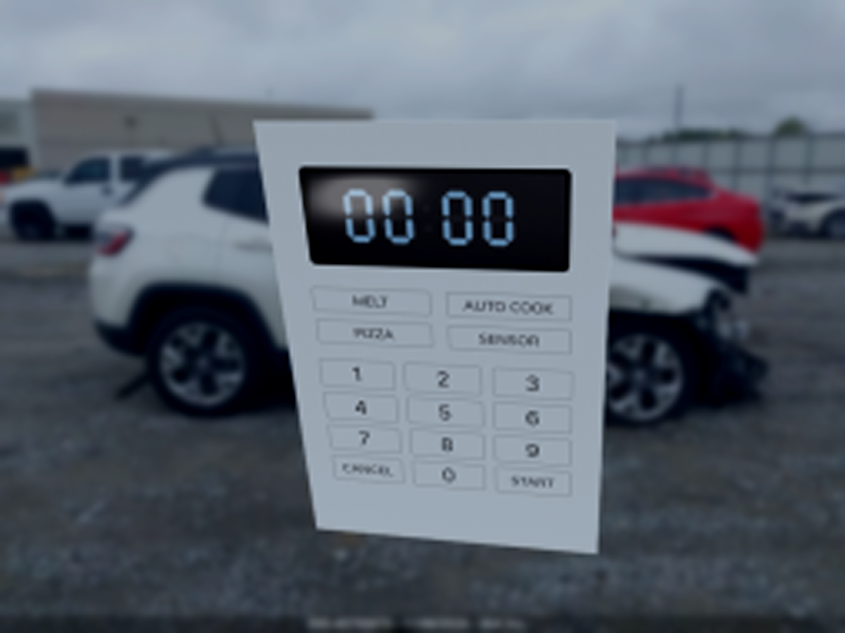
0:00
